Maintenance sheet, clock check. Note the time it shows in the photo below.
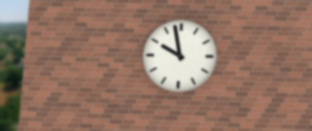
9:58
